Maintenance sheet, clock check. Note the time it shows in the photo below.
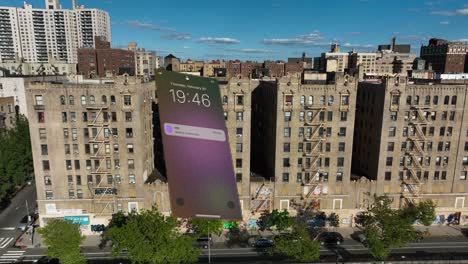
19:46
